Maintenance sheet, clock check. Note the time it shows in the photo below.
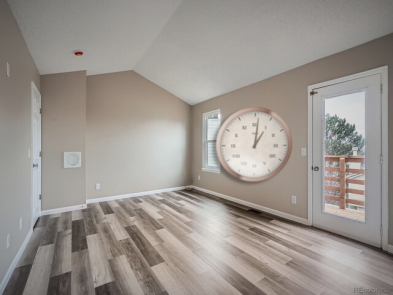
1:01
